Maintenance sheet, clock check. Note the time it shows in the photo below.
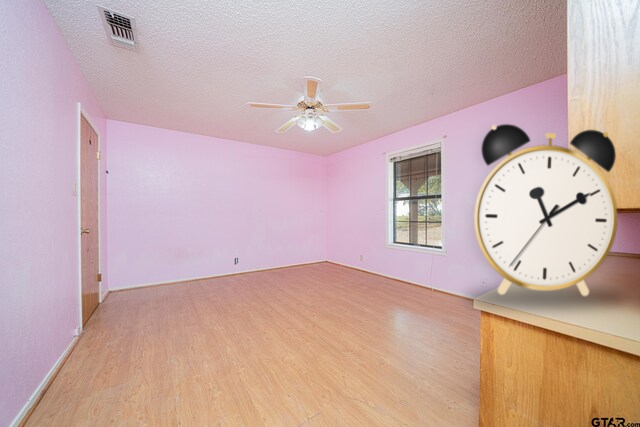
11:09:36
